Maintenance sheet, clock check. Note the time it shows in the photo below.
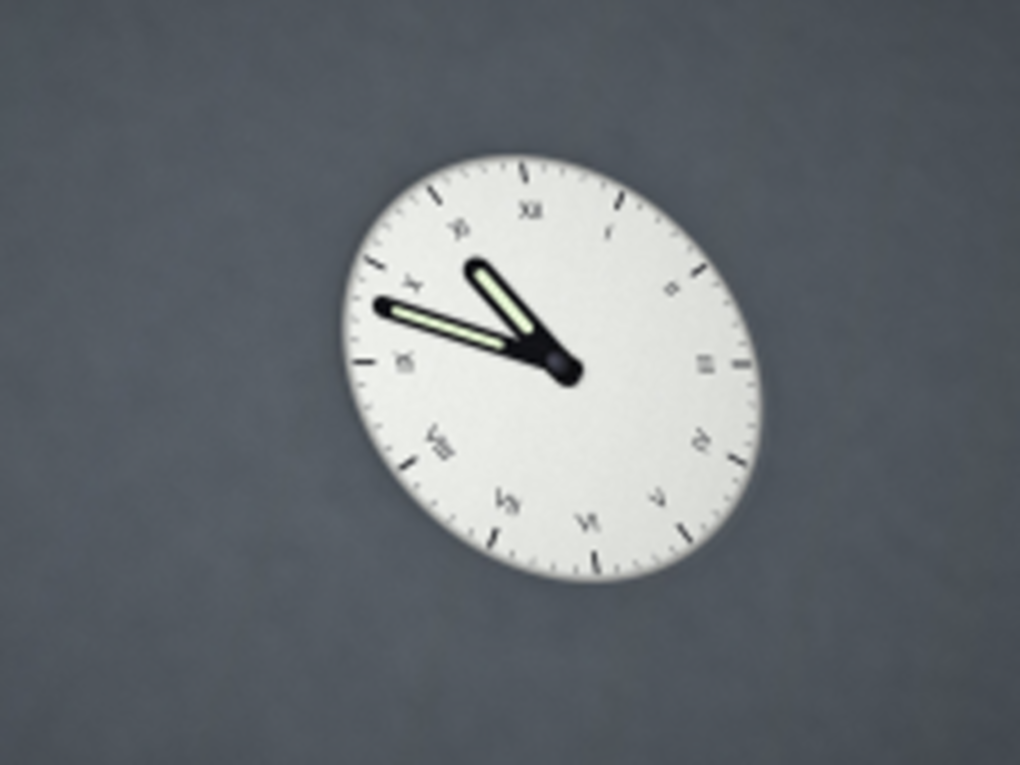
10:48
